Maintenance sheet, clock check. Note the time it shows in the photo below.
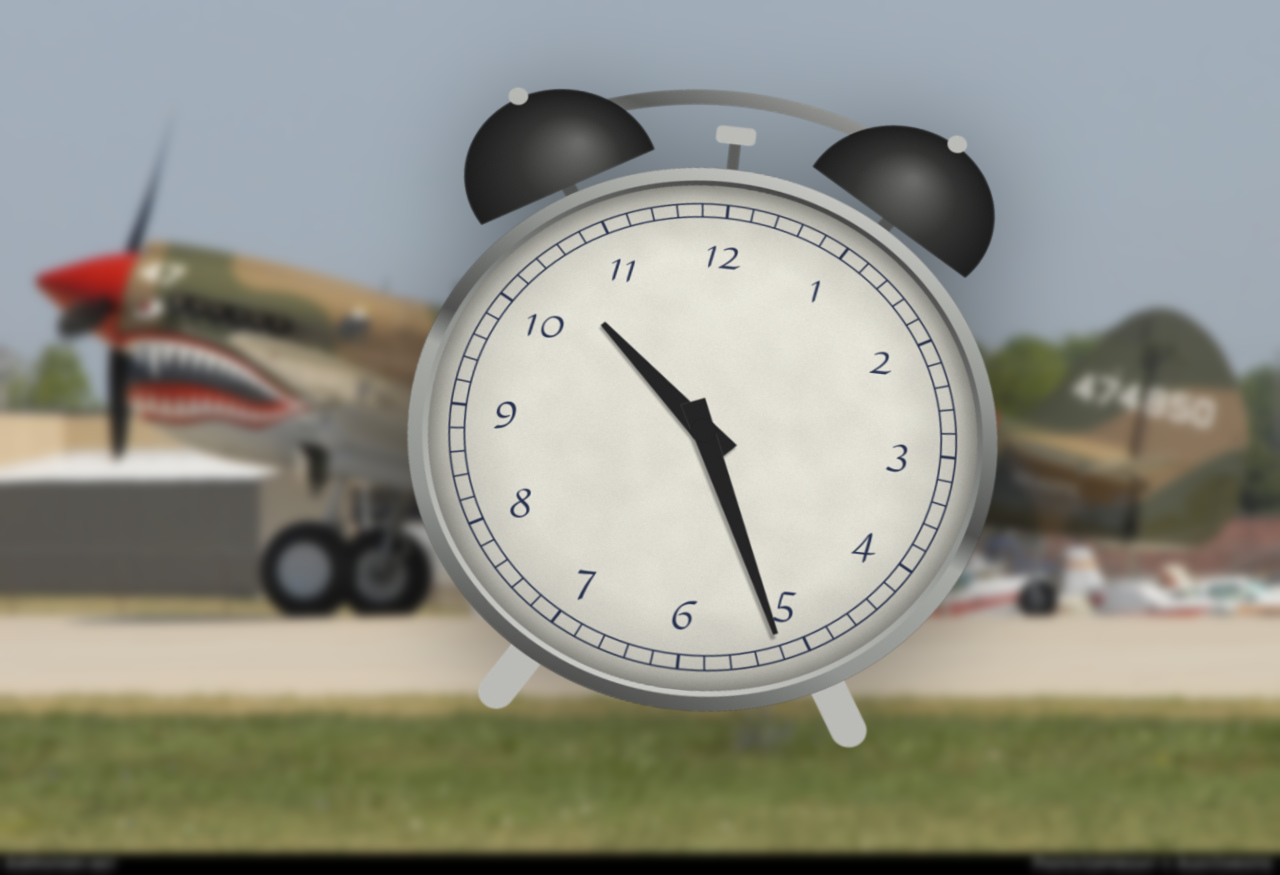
10:26
